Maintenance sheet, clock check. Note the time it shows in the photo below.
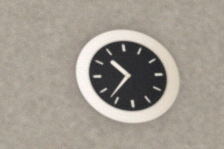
10:37
